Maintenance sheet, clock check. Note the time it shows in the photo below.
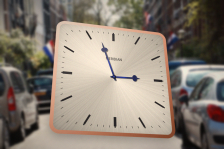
2:57
